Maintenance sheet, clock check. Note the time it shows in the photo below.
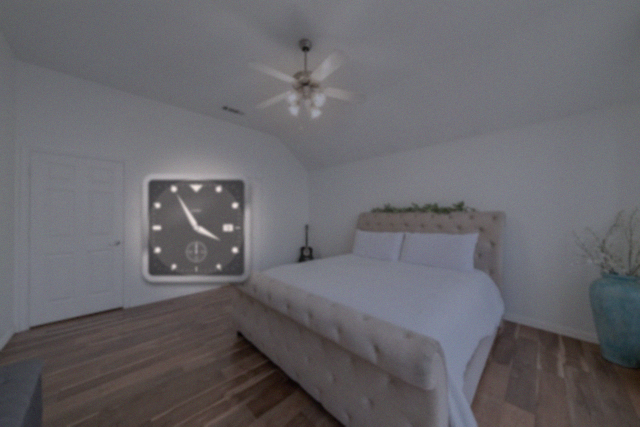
3:55
